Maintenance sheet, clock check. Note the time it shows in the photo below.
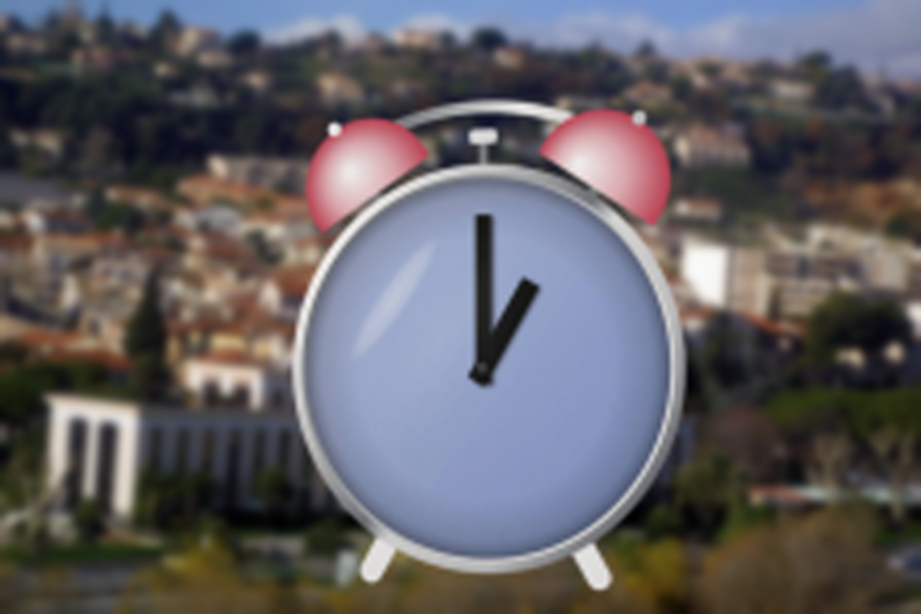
1:00
